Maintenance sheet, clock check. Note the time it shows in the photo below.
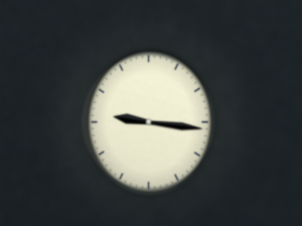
9:16
